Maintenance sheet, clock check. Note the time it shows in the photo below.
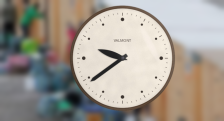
9:39
